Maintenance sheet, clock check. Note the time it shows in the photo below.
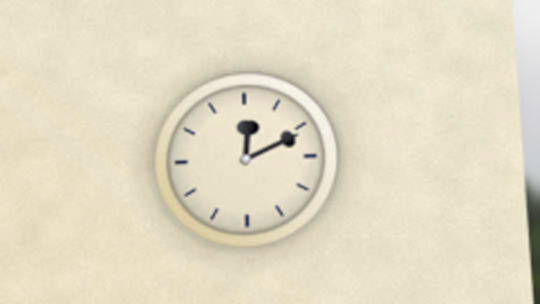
12:11
